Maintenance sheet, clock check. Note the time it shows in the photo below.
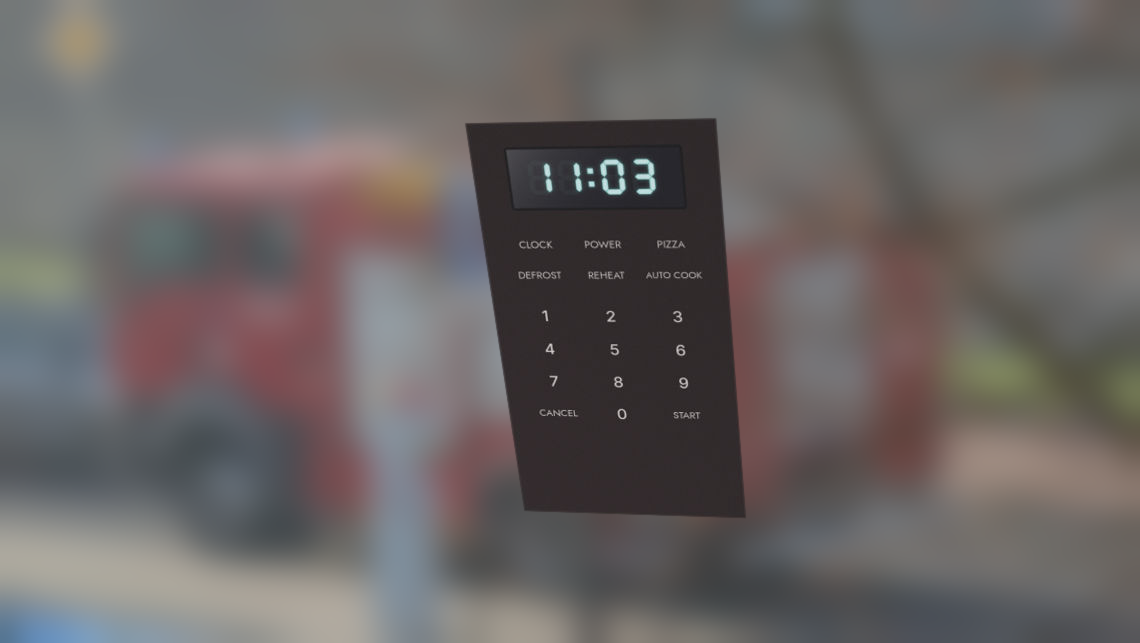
11:03
